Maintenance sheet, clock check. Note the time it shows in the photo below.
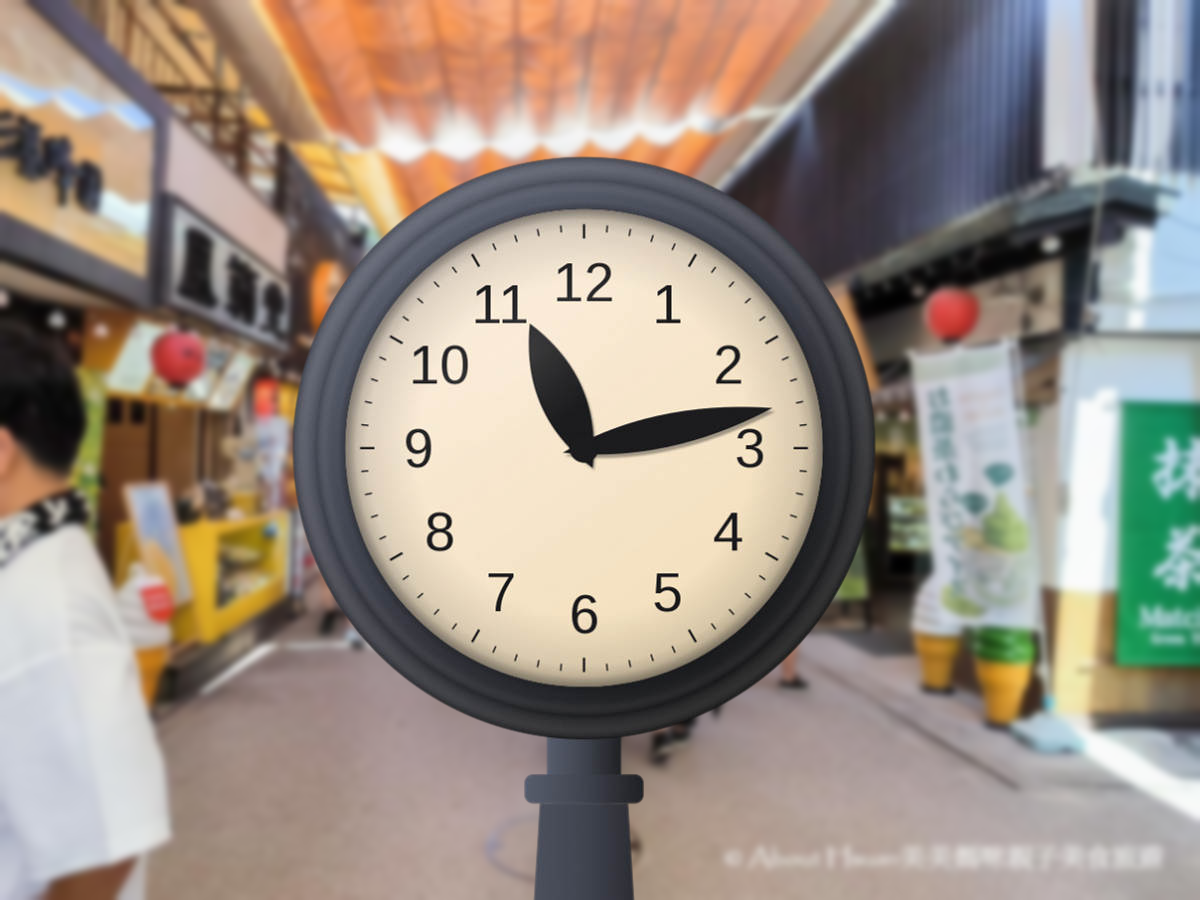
11:13
